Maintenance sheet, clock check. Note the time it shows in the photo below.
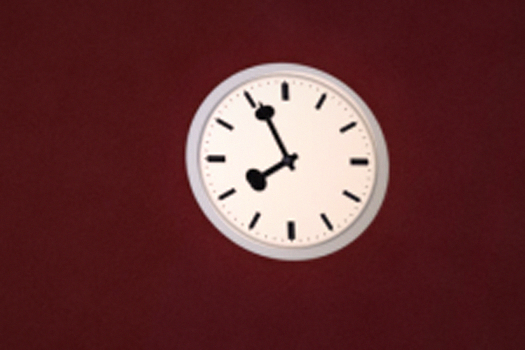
7:56
